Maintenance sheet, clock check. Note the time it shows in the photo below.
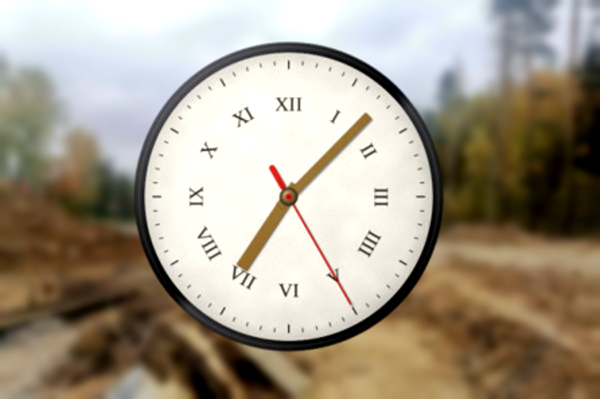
7:07:25
